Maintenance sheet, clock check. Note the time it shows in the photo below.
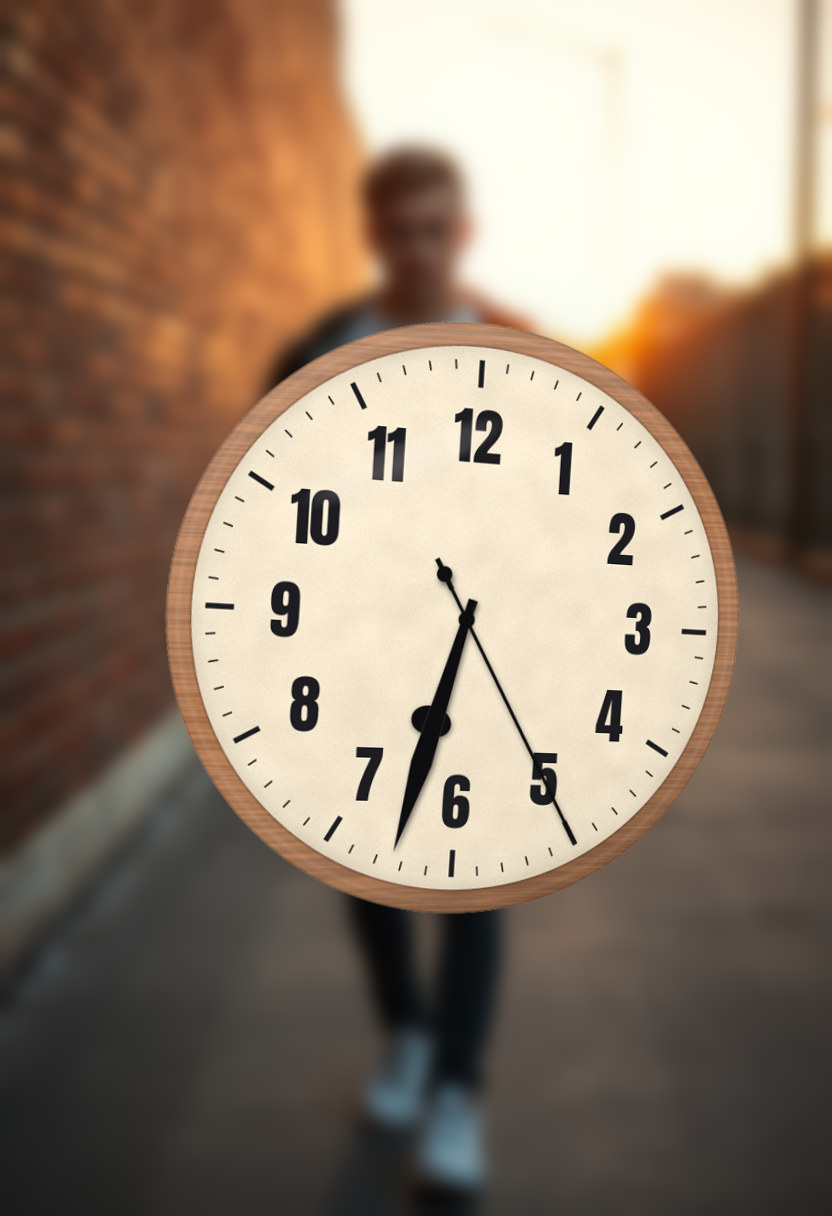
6:32:25
